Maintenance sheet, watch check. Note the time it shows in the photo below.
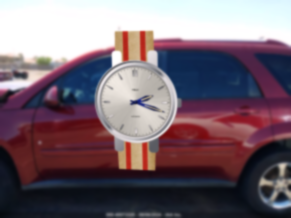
2:18
